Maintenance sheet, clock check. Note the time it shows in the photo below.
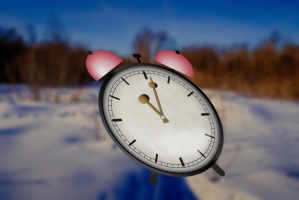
11:01
